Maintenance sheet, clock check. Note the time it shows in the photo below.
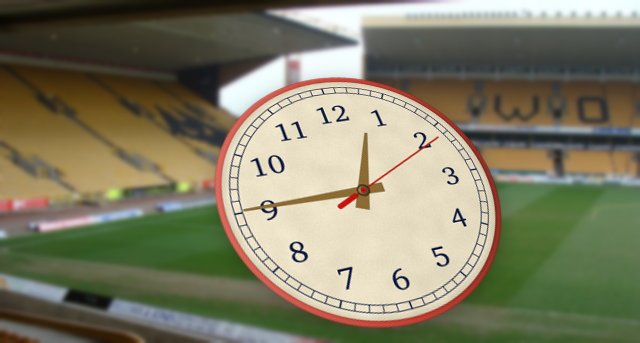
12:45:11
